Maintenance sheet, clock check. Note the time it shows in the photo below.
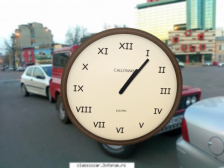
1:06
